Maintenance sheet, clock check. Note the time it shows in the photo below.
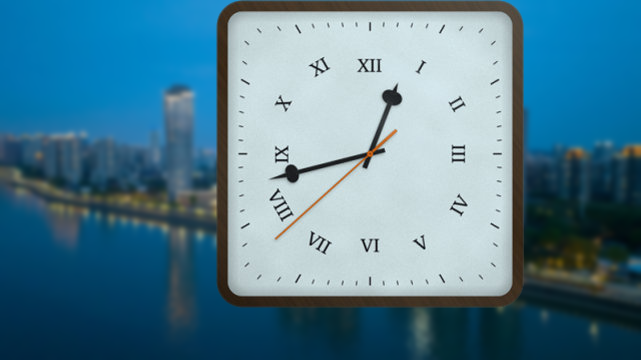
12:42:38
